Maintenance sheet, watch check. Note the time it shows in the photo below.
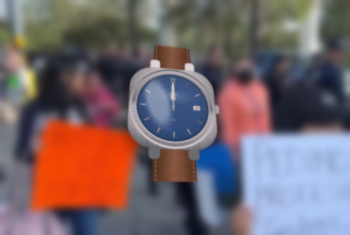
12:00
